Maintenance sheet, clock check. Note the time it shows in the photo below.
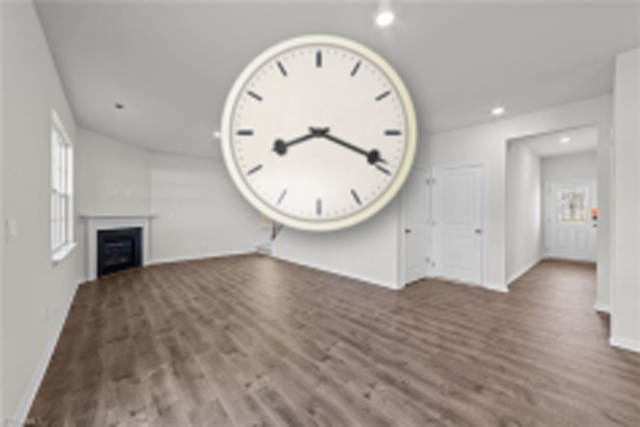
8:19
